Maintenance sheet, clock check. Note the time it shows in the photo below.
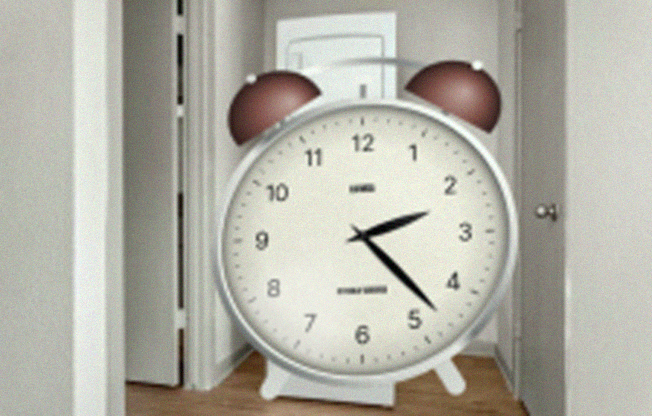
2:23
